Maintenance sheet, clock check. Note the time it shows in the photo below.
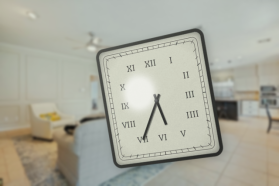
5:35
